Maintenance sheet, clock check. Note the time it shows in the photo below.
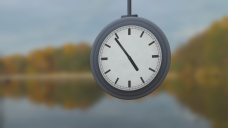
4:54
